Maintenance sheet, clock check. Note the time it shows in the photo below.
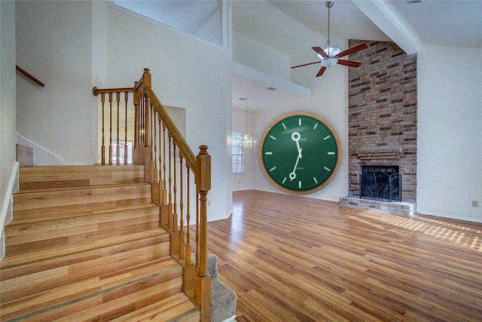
11:33
